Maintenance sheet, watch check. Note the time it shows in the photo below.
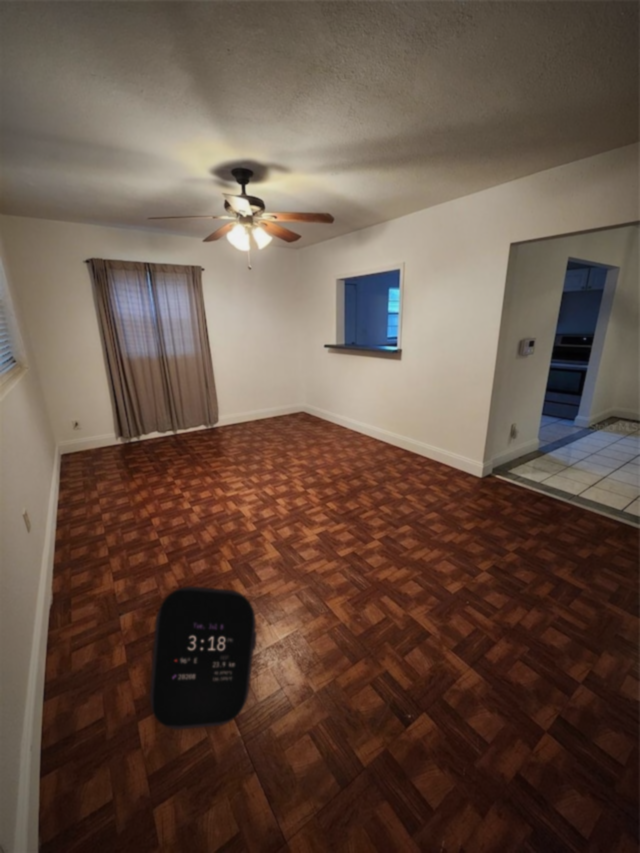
3:18
